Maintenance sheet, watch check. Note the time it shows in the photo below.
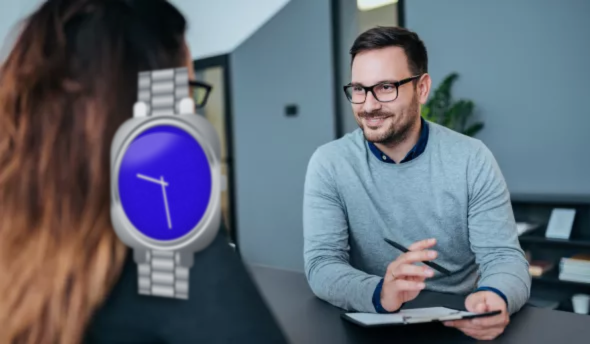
9:28
